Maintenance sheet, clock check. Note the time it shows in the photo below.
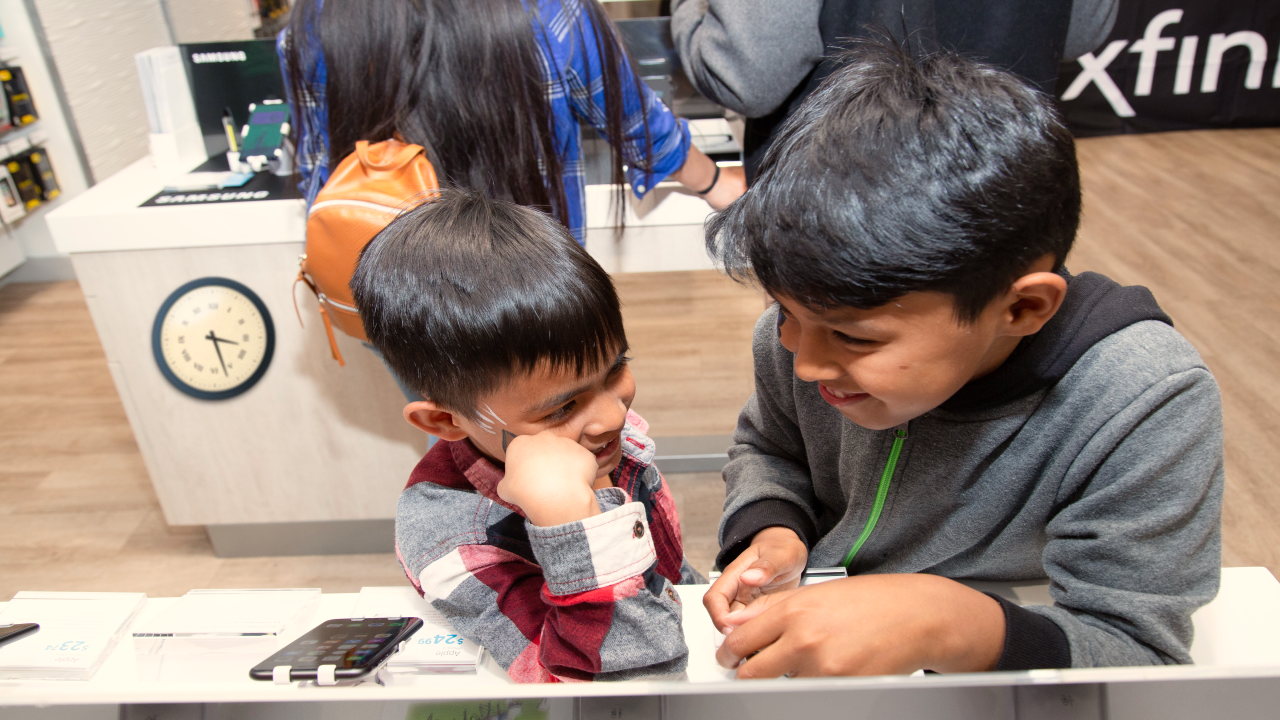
3:27
